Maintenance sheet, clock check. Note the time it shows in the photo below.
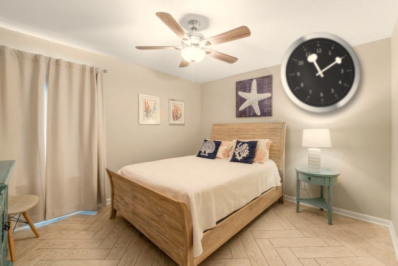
11:10
